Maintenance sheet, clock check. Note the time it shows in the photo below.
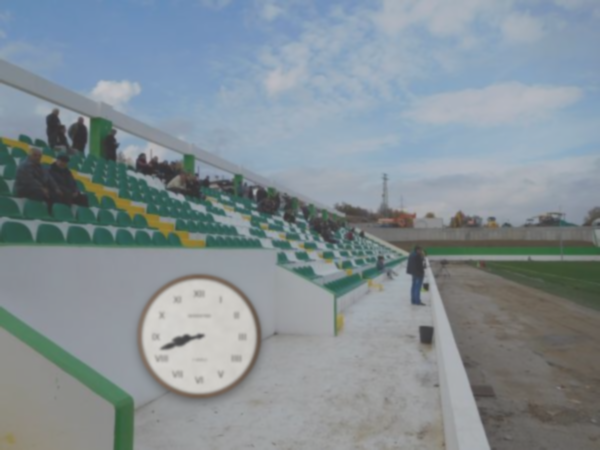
8:42
